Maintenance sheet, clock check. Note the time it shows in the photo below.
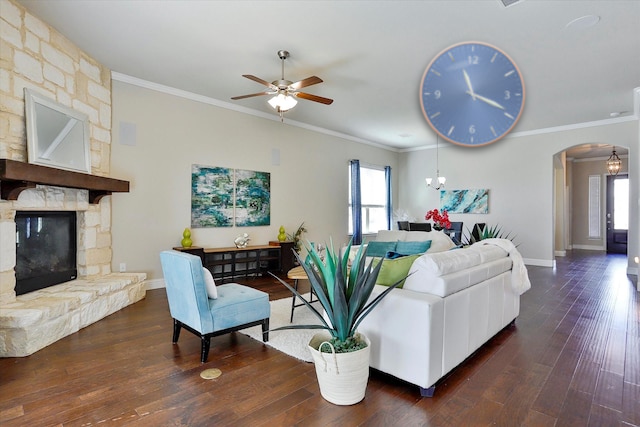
11:19
